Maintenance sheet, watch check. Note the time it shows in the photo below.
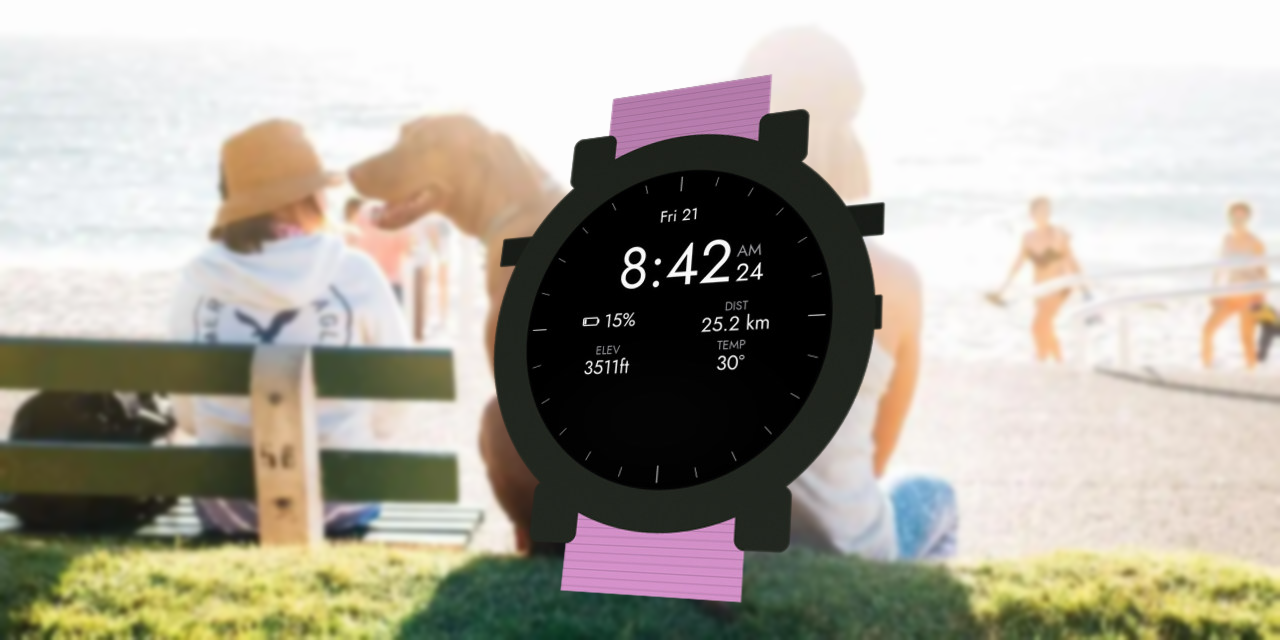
8:42:24
